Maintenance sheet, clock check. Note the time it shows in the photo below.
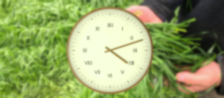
4:12
